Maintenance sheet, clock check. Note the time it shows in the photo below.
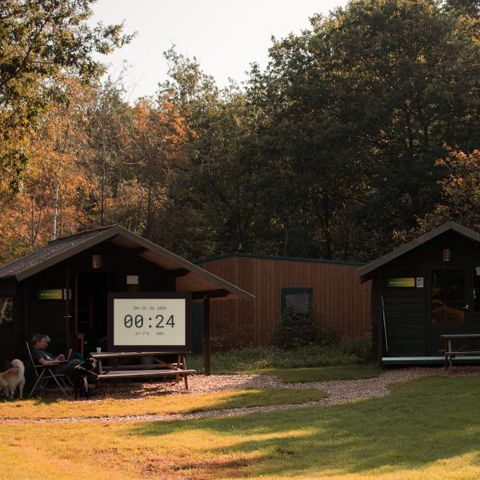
0:24
